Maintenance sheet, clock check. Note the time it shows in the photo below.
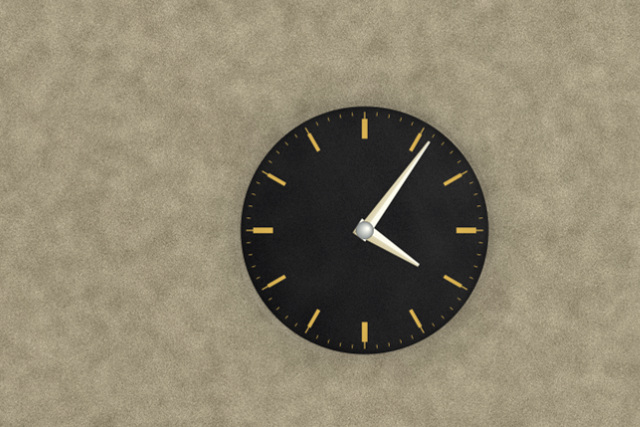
4:06
